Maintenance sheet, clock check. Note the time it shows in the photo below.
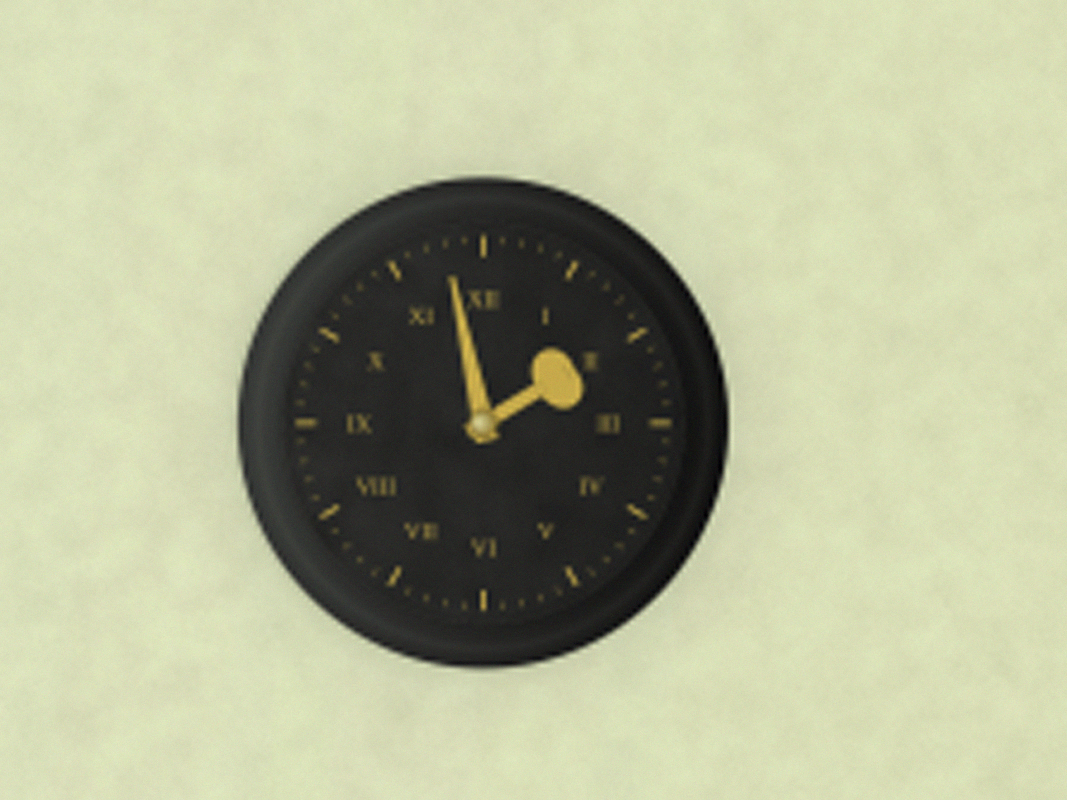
1:58
